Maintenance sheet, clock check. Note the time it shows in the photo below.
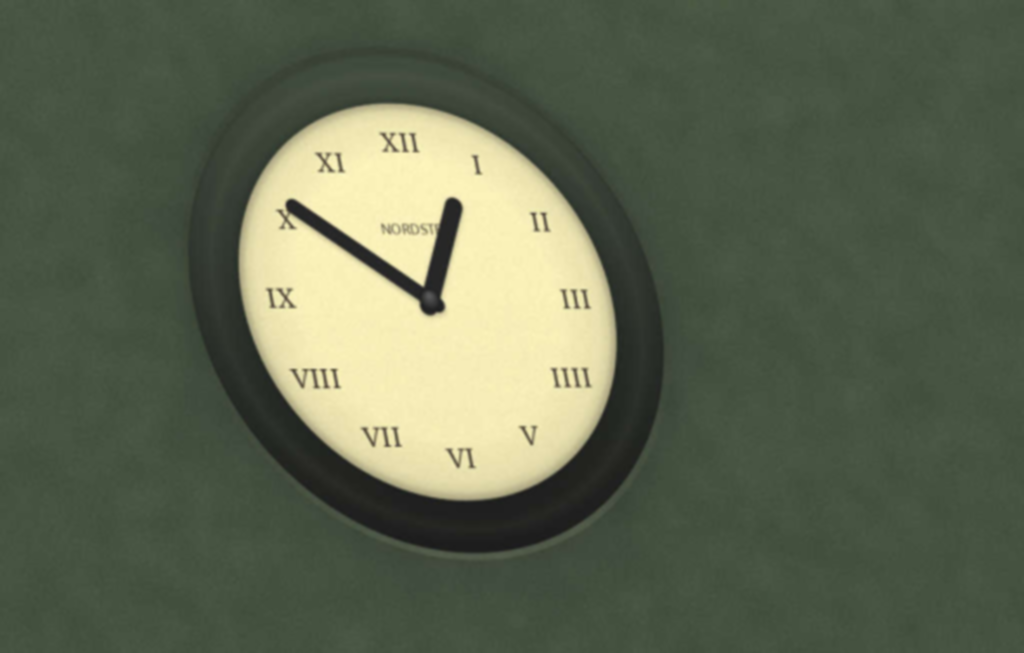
12:51
